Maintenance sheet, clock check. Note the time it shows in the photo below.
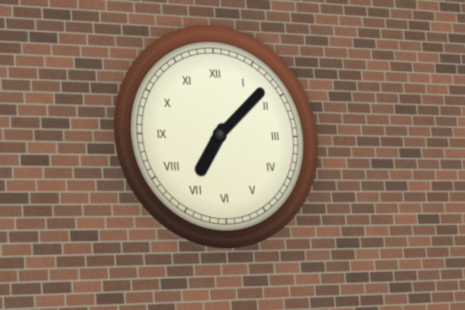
7:08
